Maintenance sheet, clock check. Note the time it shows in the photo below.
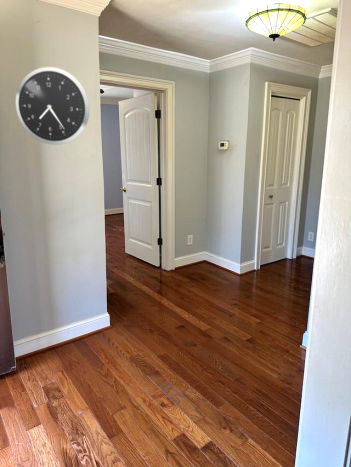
7:24
